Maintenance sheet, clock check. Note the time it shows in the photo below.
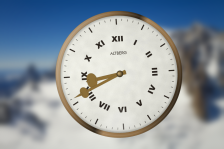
8:41
